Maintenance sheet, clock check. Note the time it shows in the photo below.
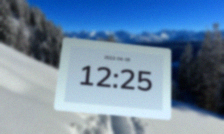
12:25
